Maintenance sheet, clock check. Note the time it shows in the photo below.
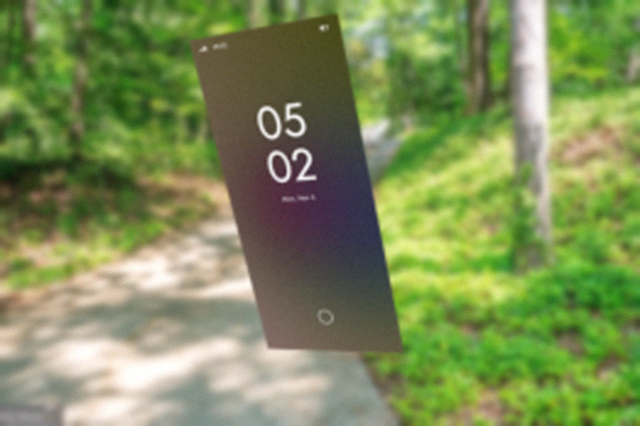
5:02
